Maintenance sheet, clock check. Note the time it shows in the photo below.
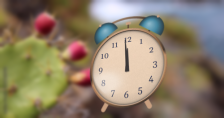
11:59
